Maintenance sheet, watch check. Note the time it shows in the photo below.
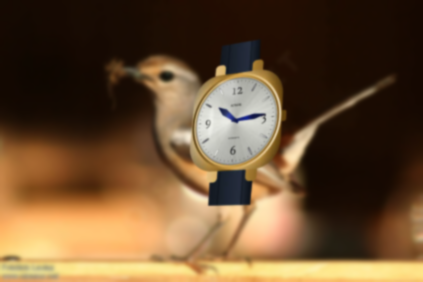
10:14
